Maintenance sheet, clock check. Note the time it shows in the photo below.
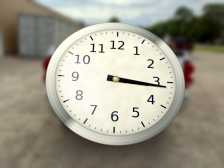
3:16
